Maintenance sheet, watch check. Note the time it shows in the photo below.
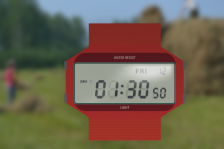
1:30:50
